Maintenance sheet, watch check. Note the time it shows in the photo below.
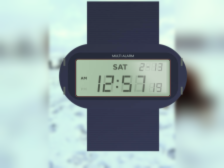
12:57:19
